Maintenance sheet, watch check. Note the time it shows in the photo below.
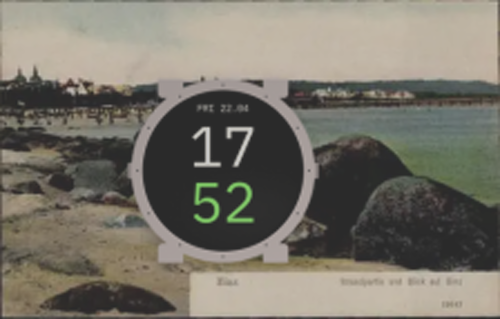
17:52
